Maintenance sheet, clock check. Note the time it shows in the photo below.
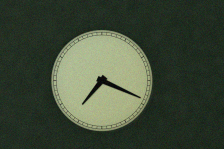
7:19
